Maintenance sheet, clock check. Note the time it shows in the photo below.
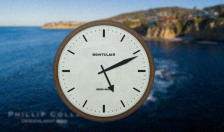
5:11
